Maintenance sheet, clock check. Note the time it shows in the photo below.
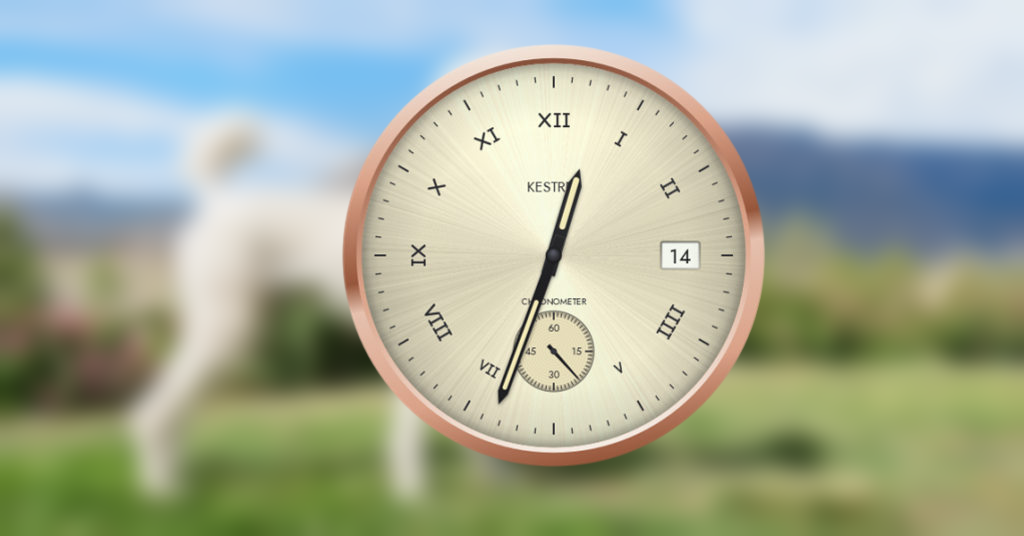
12:33:23
